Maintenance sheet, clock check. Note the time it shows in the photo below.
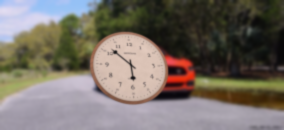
5:52
